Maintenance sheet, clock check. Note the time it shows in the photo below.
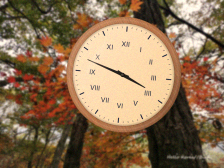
3:48
